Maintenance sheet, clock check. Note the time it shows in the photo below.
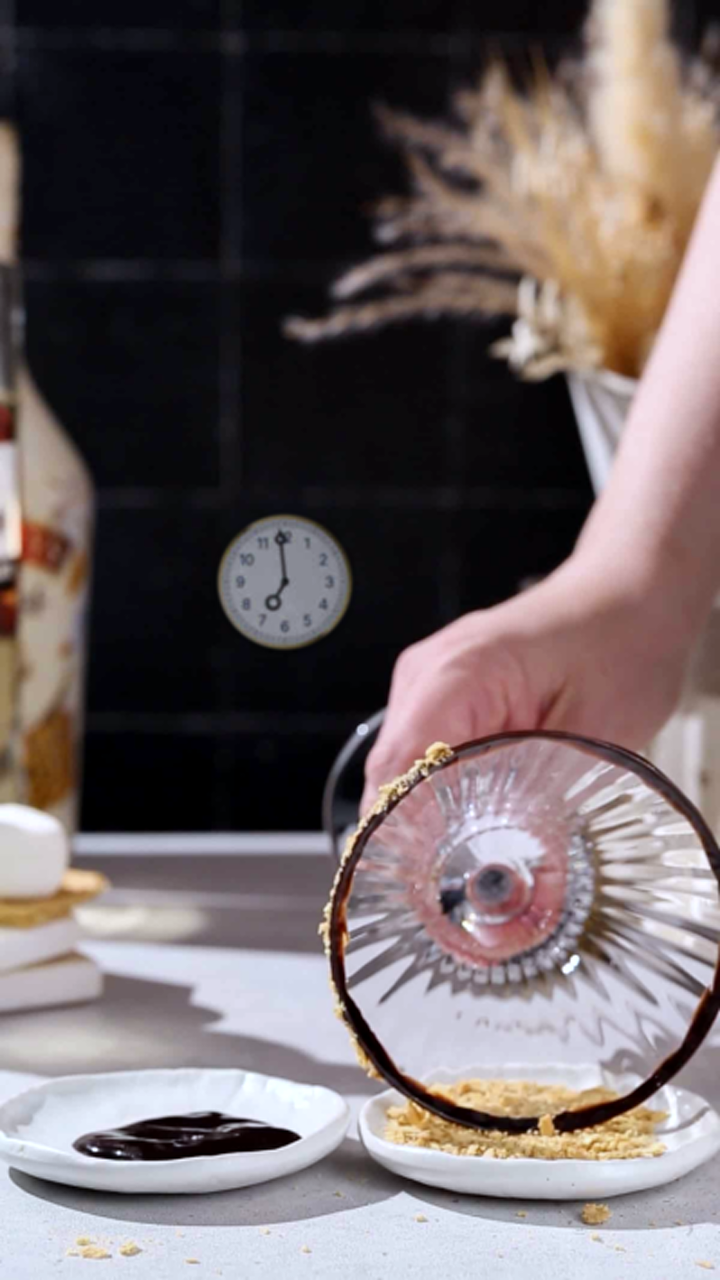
6:59
